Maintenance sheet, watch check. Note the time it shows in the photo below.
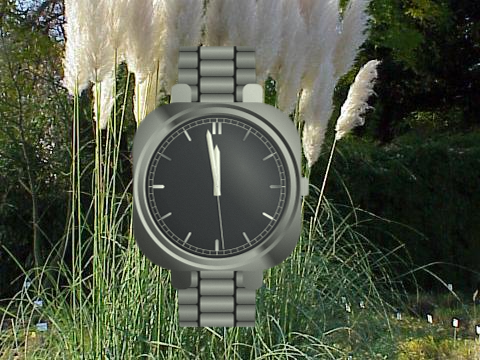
11:58:29
